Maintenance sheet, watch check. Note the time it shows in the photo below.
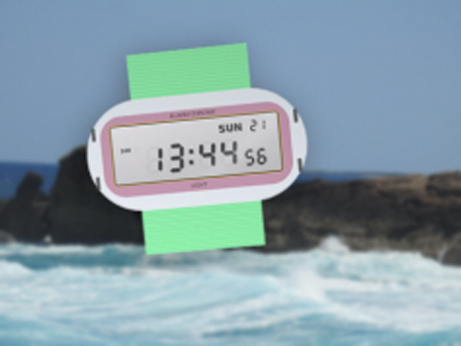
13:44:56
